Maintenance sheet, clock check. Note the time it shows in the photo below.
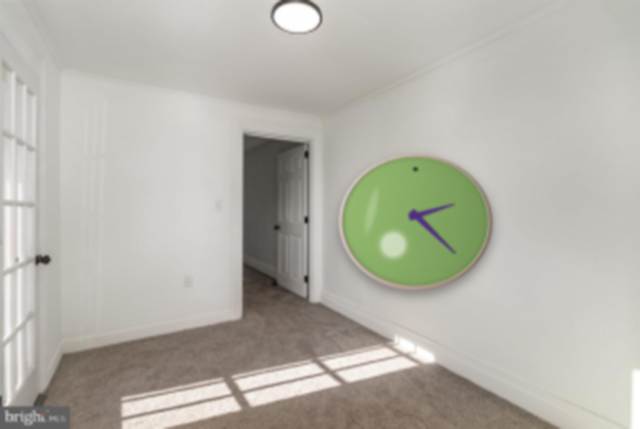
2:23
